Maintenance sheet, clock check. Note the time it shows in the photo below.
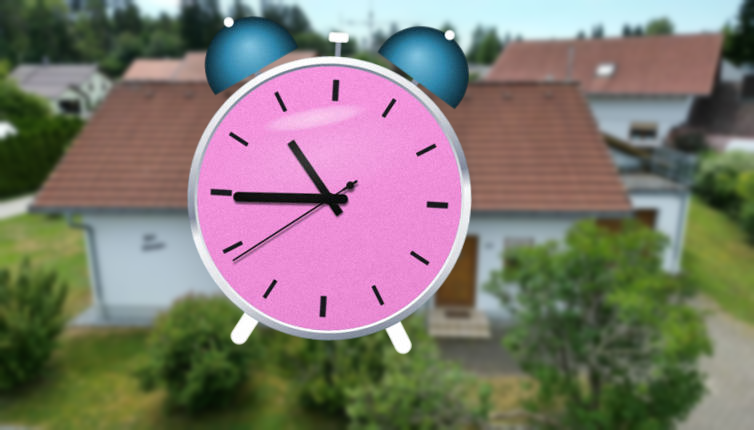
10:44:39
